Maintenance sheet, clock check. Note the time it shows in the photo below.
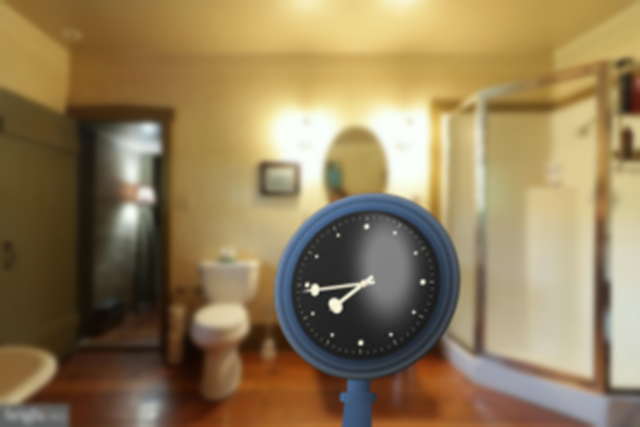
7:44
